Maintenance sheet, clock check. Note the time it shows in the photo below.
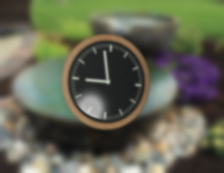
8:58
